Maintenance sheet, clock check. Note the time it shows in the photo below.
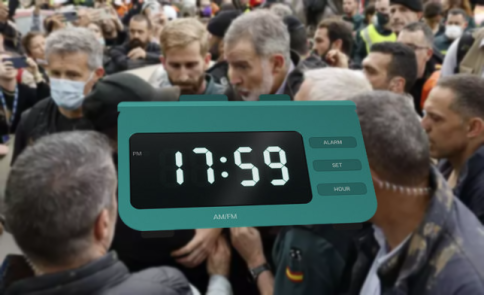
17:59
